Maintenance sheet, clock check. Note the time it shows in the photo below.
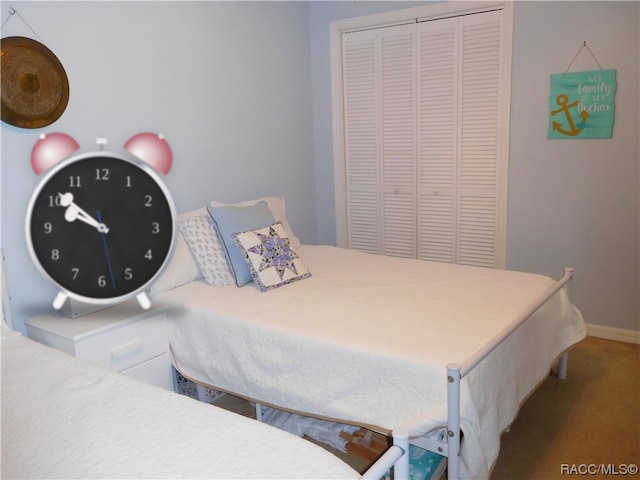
9:51:28
